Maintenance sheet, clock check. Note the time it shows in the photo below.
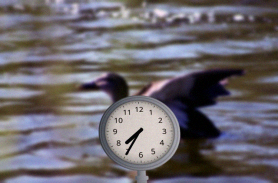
7:35
